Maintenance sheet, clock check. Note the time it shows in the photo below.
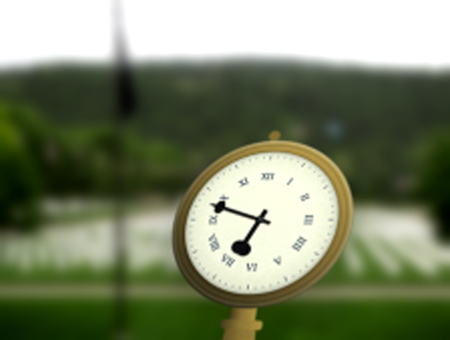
6:48
